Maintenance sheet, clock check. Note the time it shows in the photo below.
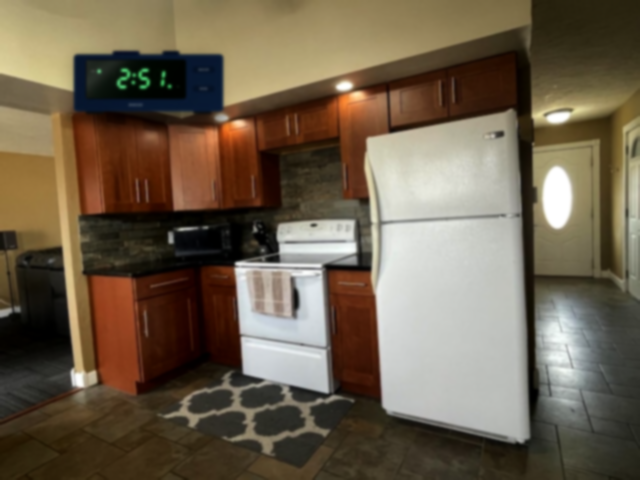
2:51
